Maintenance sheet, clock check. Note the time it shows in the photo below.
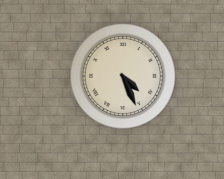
4:26
